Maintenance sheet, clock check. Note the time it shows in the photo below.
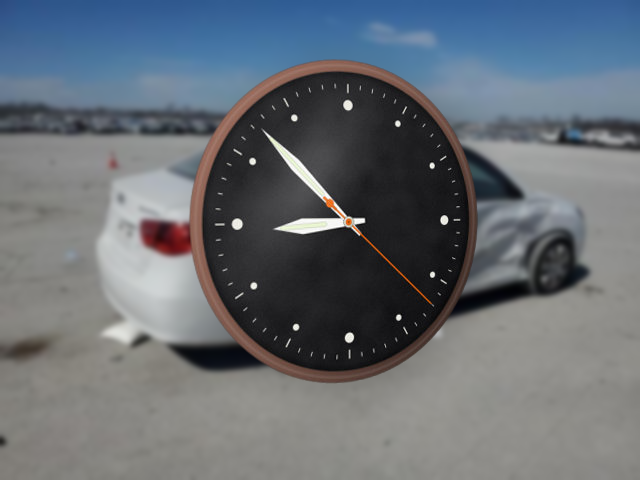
8:52:22
